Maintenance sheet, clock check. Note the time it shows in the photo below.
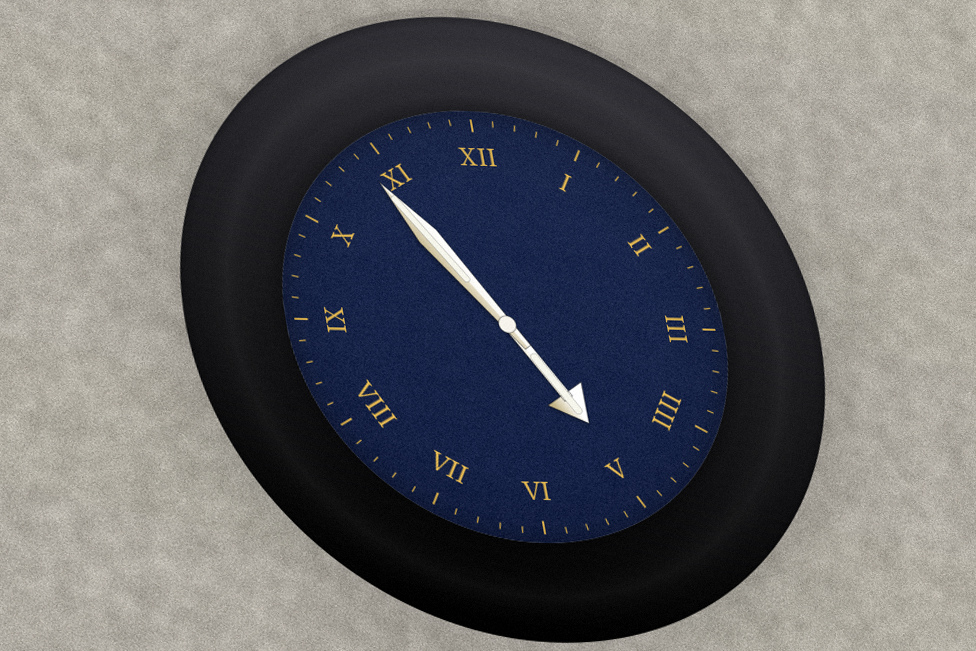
4:54
